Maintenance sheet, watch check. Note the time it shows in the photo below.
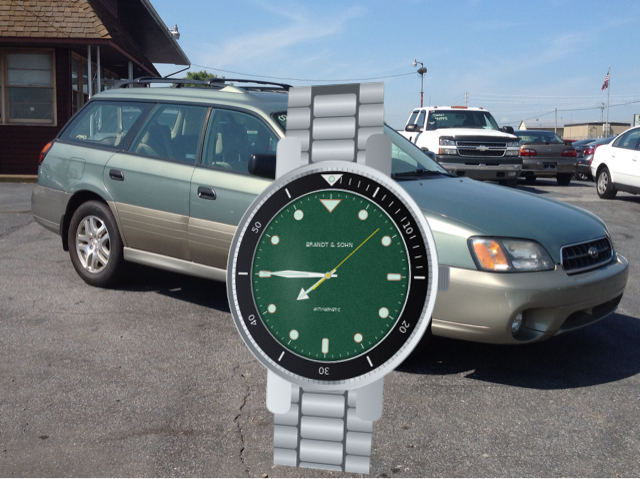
7:45:08
